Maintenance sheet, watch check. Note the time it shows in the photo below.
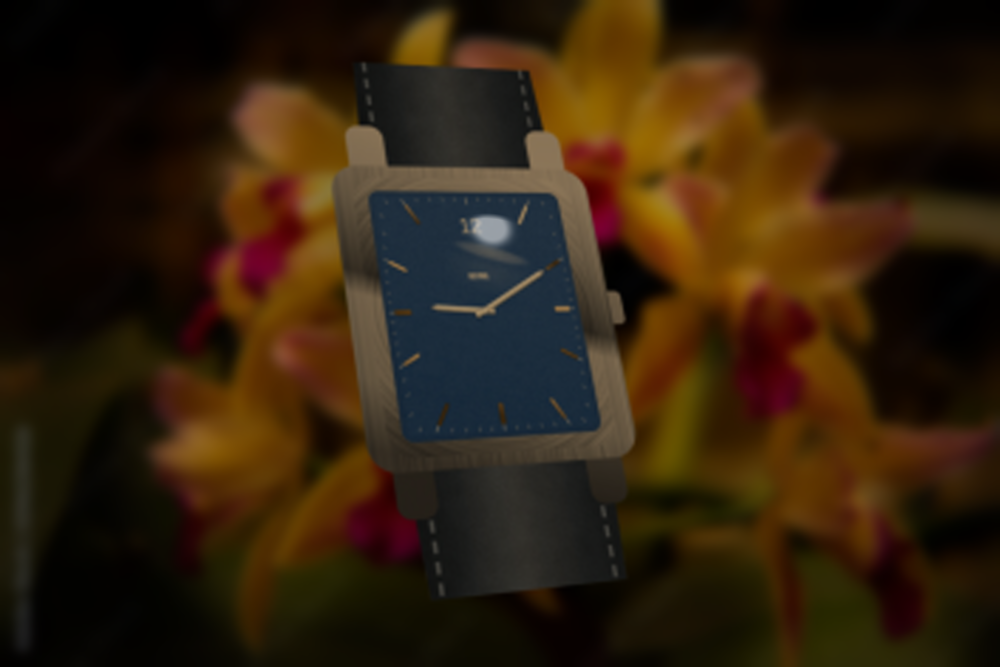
9:10
